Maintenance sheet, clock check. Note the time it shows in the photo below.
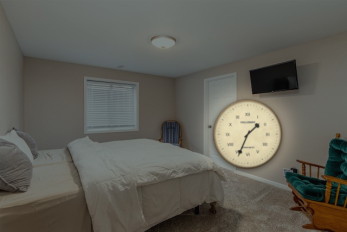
1:34
